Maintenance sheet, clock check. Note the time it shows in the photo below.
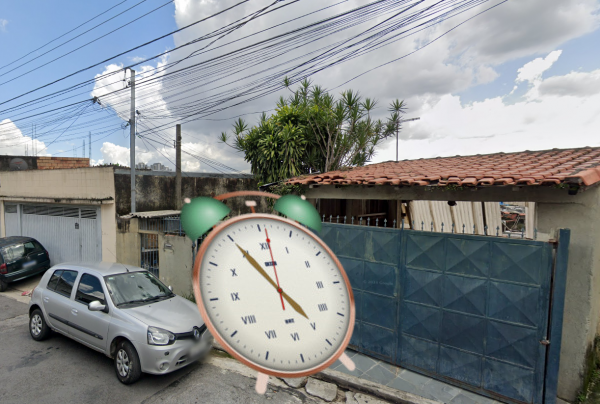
4:55:01
